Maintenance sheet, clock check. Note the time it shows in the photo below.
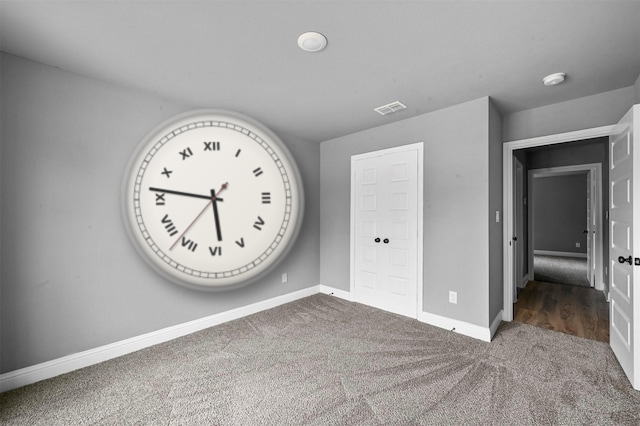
5:46:37
